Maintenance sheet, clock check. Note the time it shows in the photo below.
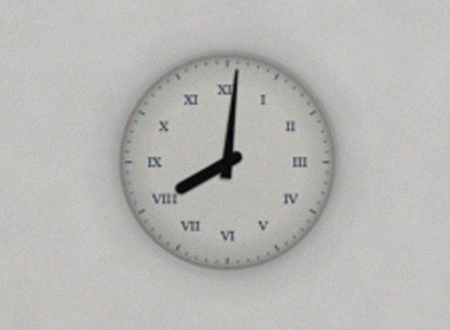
8:01
